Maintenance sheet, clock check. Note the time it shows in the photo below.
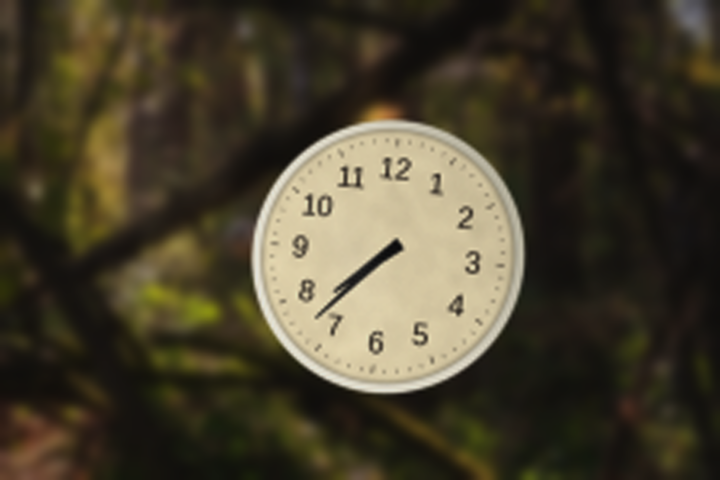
7:37
